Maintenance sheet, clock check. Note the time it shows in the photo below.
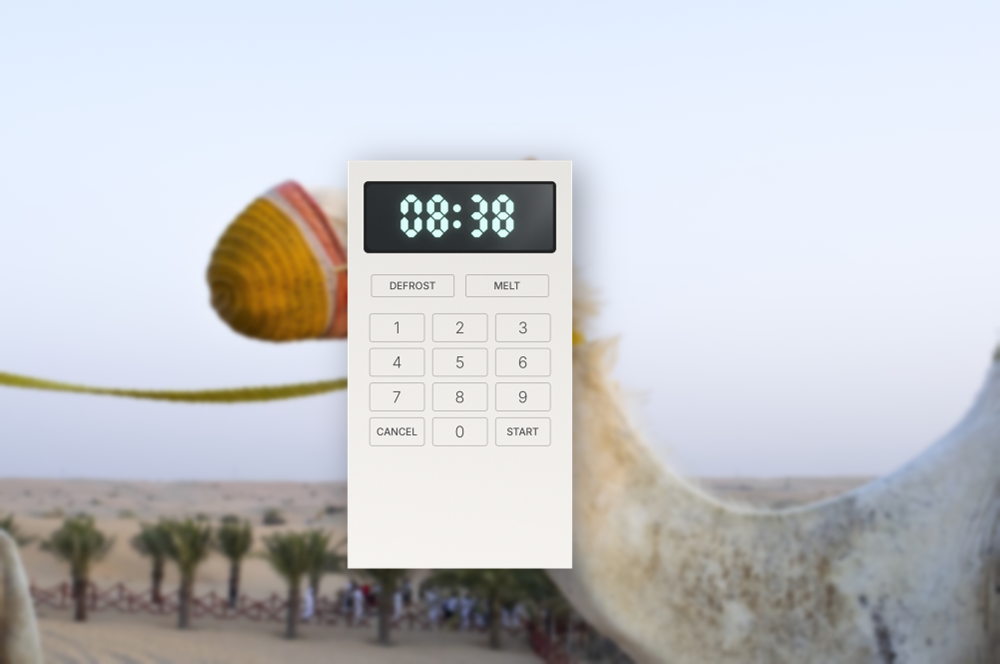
8:38
